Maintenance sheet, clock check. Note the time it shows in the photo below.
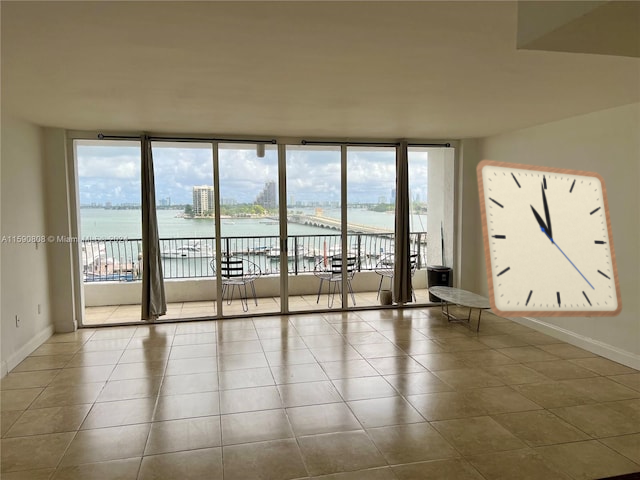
10:59:23
